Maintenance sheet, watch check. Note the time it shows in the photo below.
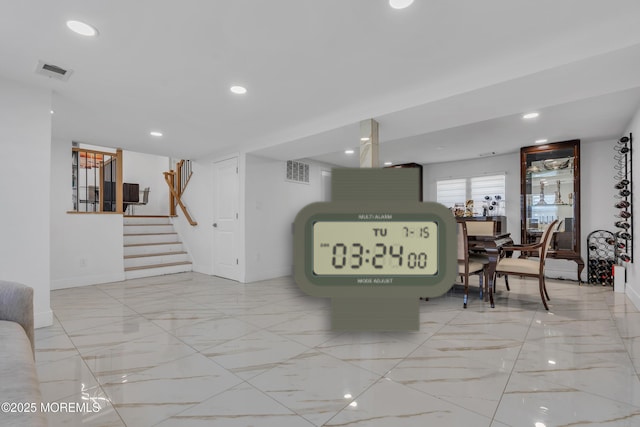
3:24:00
